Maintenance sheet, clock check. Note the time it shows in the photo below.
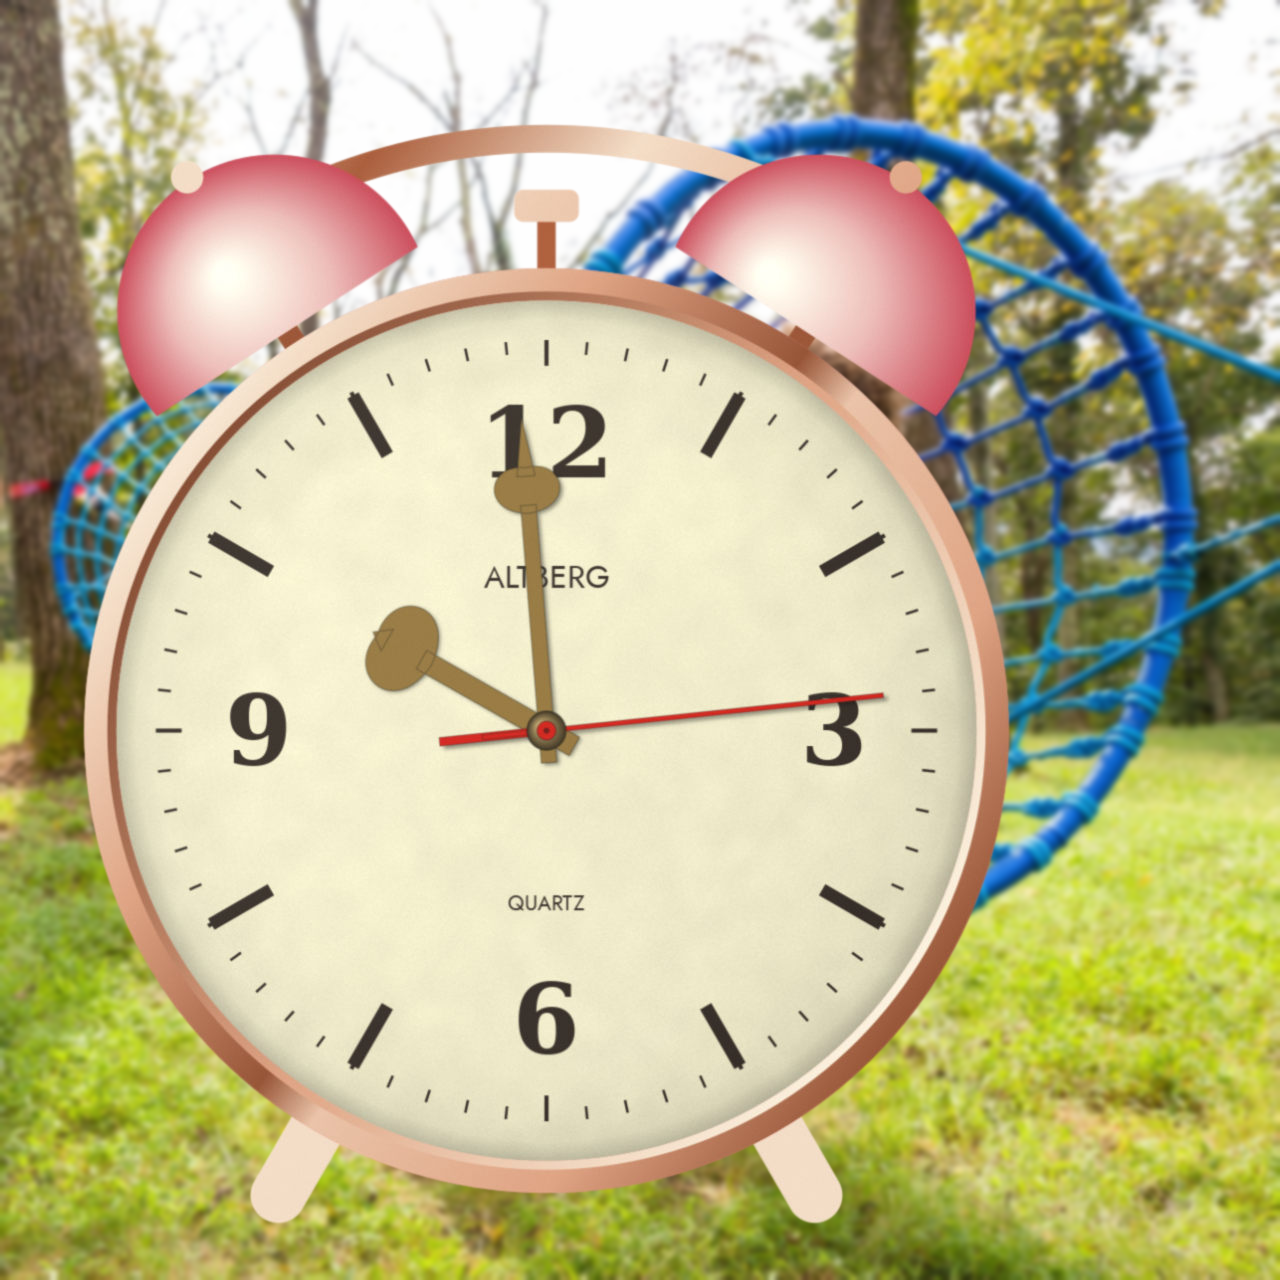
9:59:14
